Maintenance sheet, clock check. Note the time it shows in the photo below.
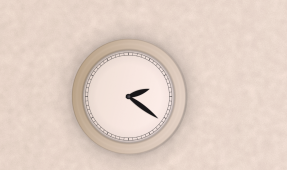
2:21
